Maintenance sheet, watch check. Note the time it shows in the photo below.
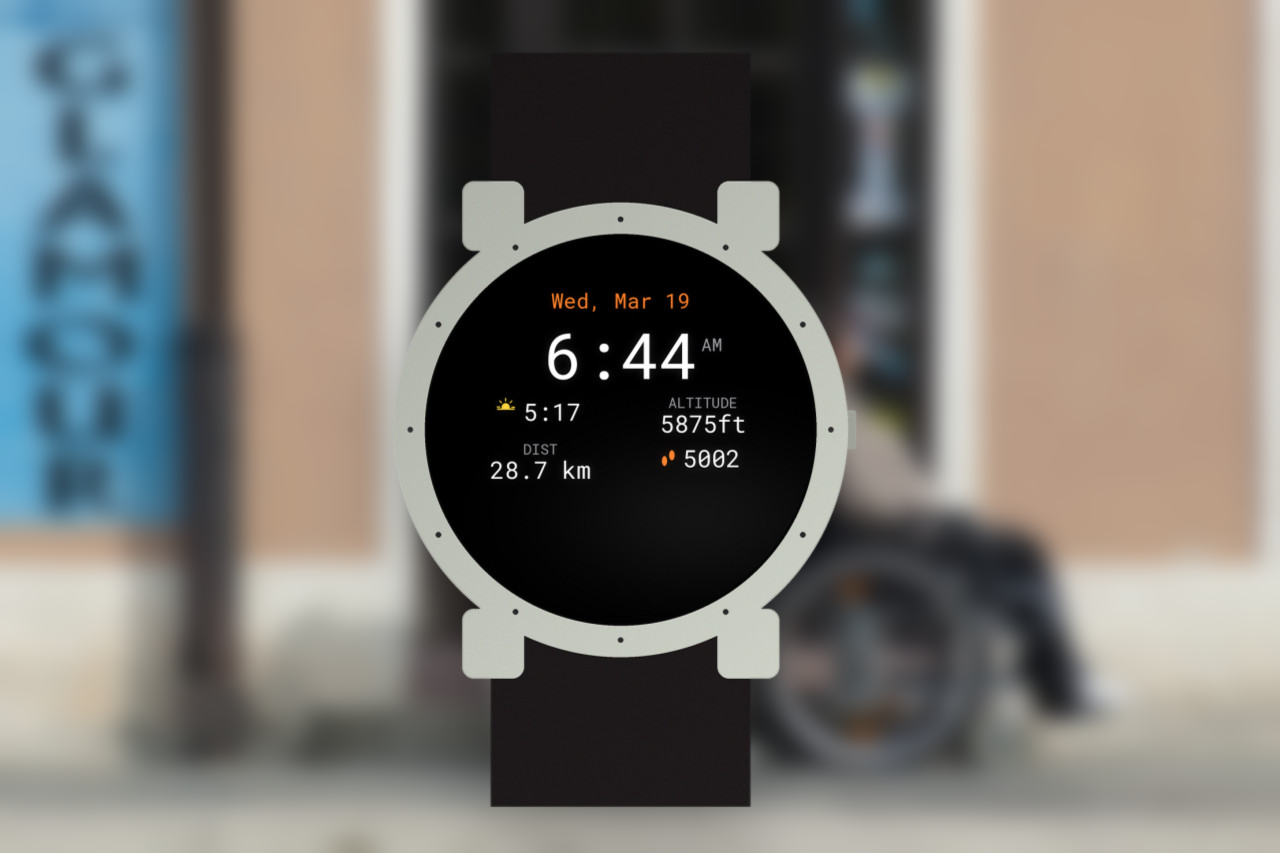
6:44
